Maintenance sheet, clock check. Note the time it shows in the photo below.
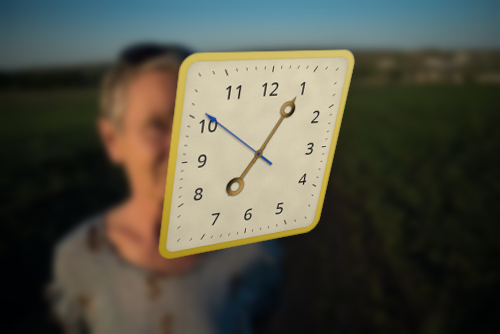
7:04:51
